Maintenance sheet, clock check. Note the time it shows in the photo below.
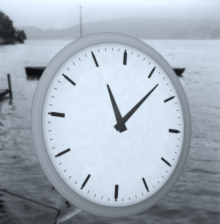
11:07
